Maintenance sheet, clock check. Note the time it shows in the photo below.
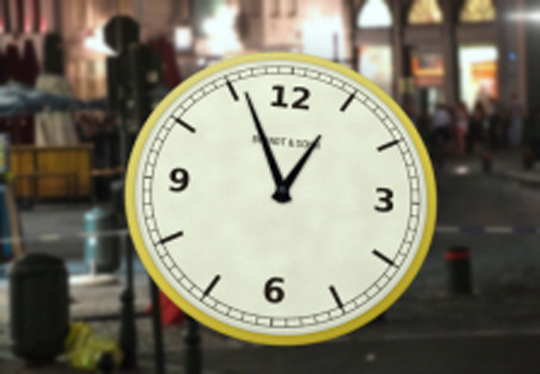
12:56
